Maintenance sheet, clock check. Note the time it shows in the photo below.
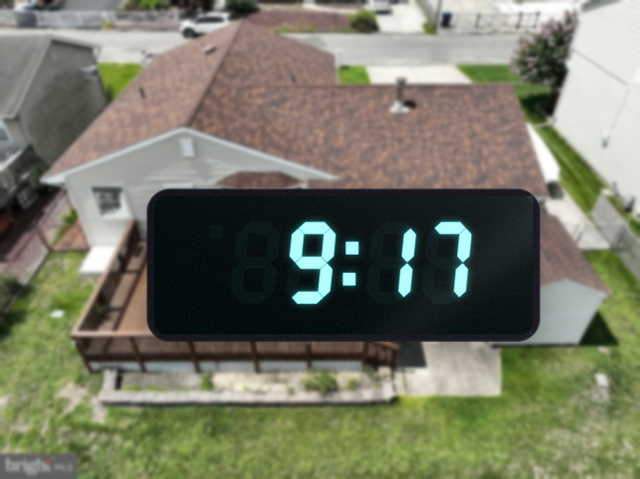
9:17
